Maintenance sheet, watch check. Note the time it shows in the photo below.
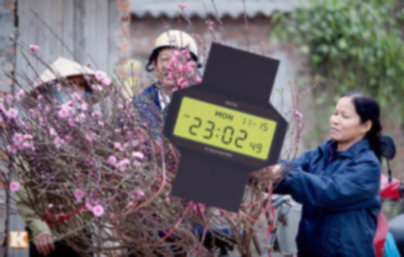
23:02
